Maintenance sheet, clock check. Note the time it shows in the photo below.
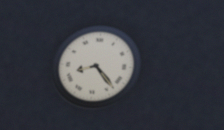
8:23
